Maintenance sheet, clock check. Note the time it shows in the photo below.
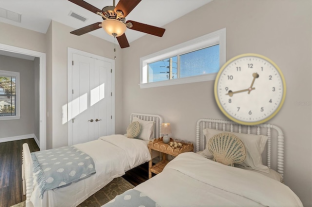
12:43
